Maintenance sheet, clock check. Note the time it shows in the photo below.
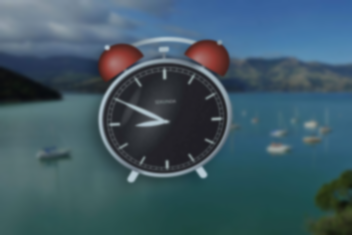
8:50
